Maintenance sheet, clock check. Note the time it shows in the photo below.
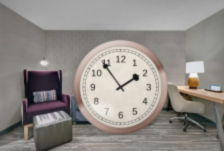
1:54
